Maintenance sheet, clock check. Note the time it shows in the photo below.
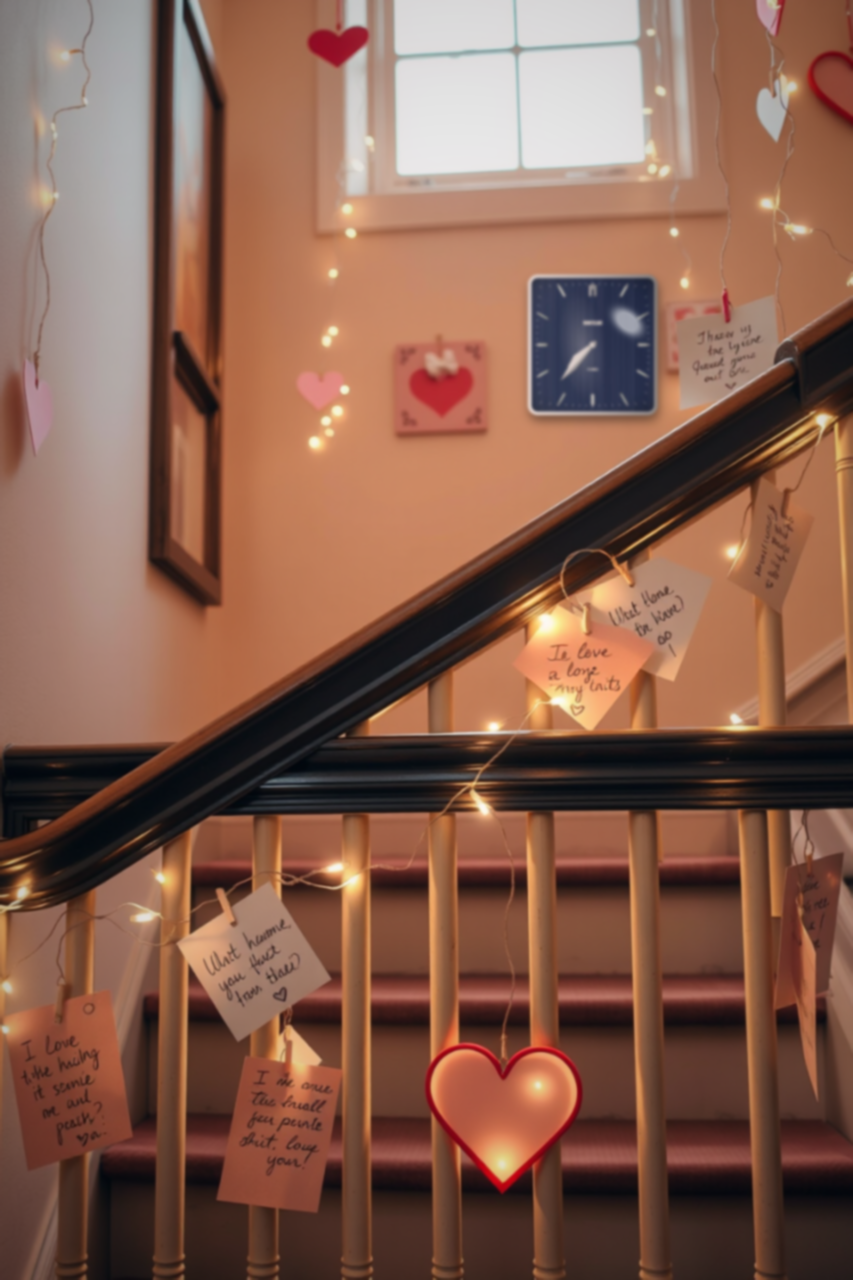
7:37
